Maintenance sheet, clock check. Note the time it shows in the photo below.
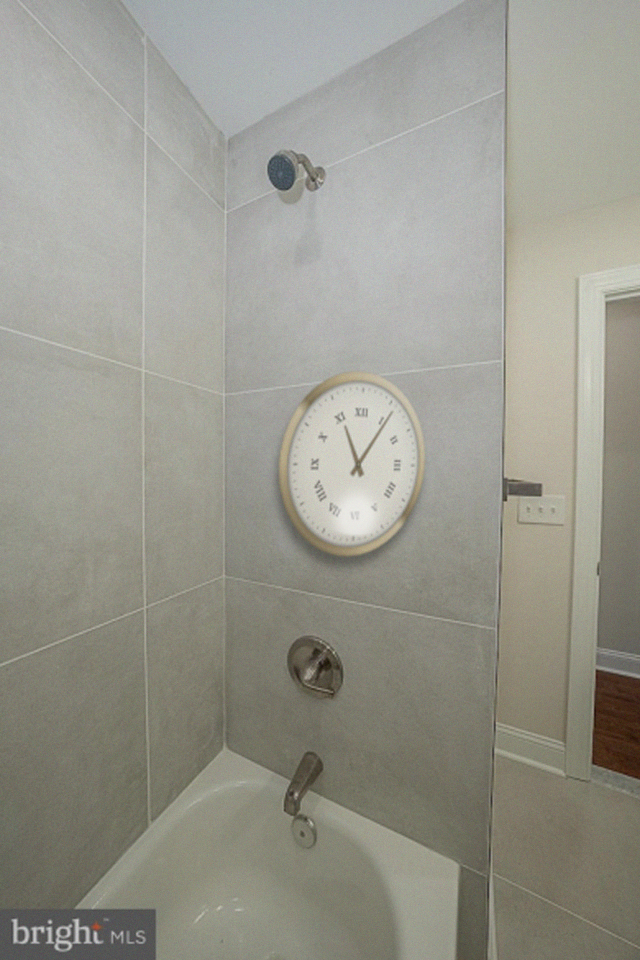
11:06
